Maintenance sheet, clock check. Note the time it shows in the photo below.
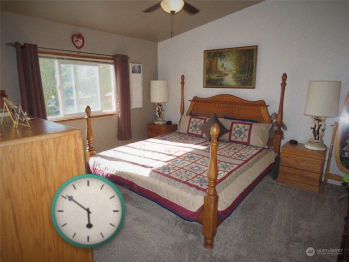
5:51
